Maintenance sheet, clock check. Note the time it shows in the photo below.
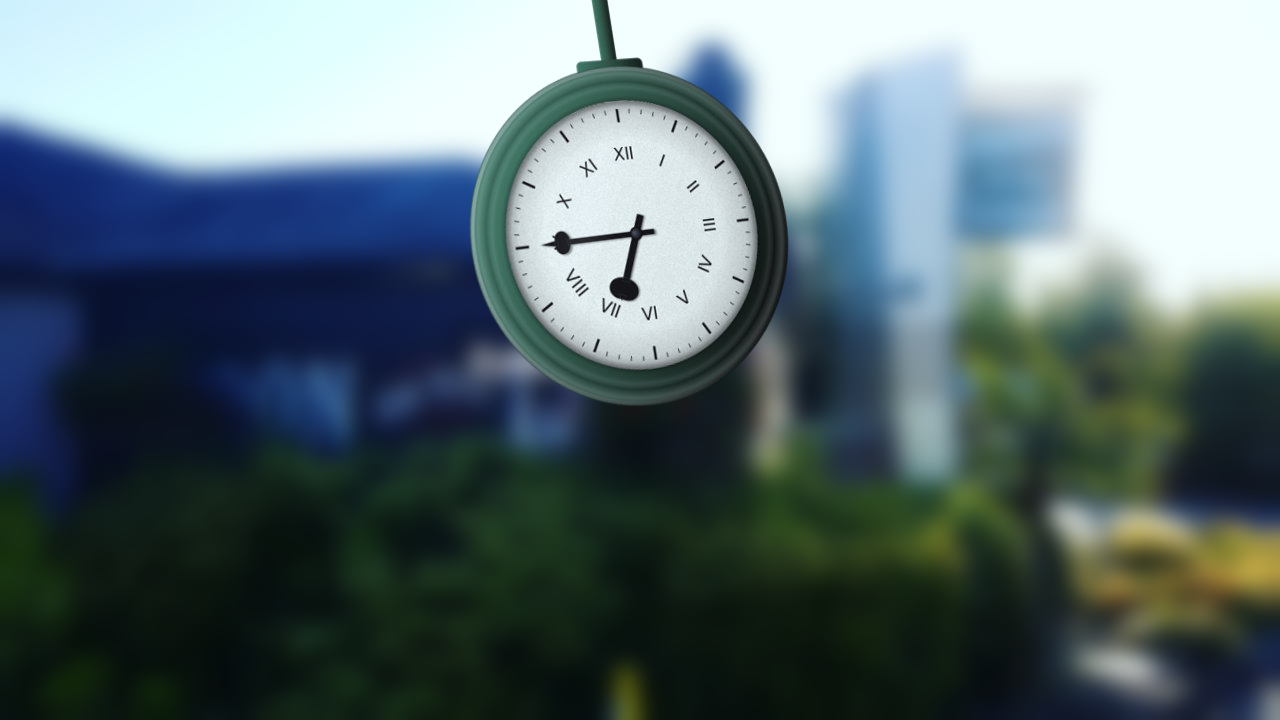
6:45
